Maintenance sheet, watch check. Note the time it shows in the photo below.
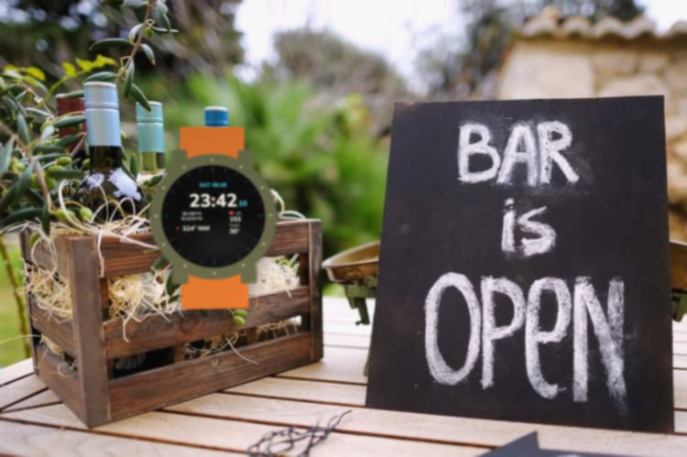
23:42
